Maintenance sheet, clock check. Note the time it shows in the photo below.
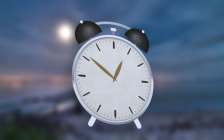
12:51
